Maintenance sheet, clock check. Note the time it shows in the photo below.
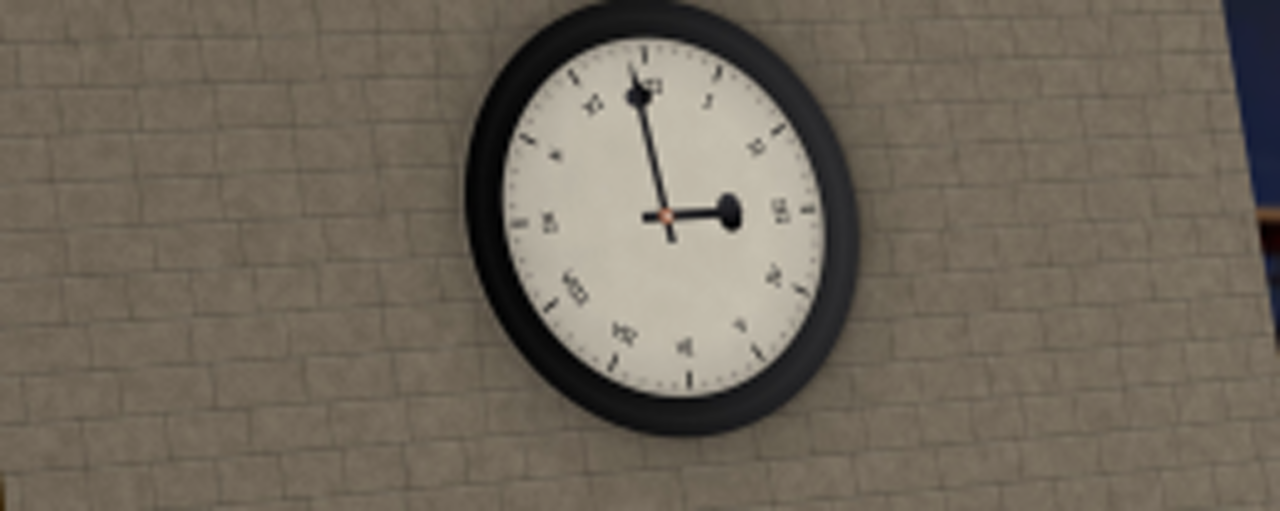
2:59
